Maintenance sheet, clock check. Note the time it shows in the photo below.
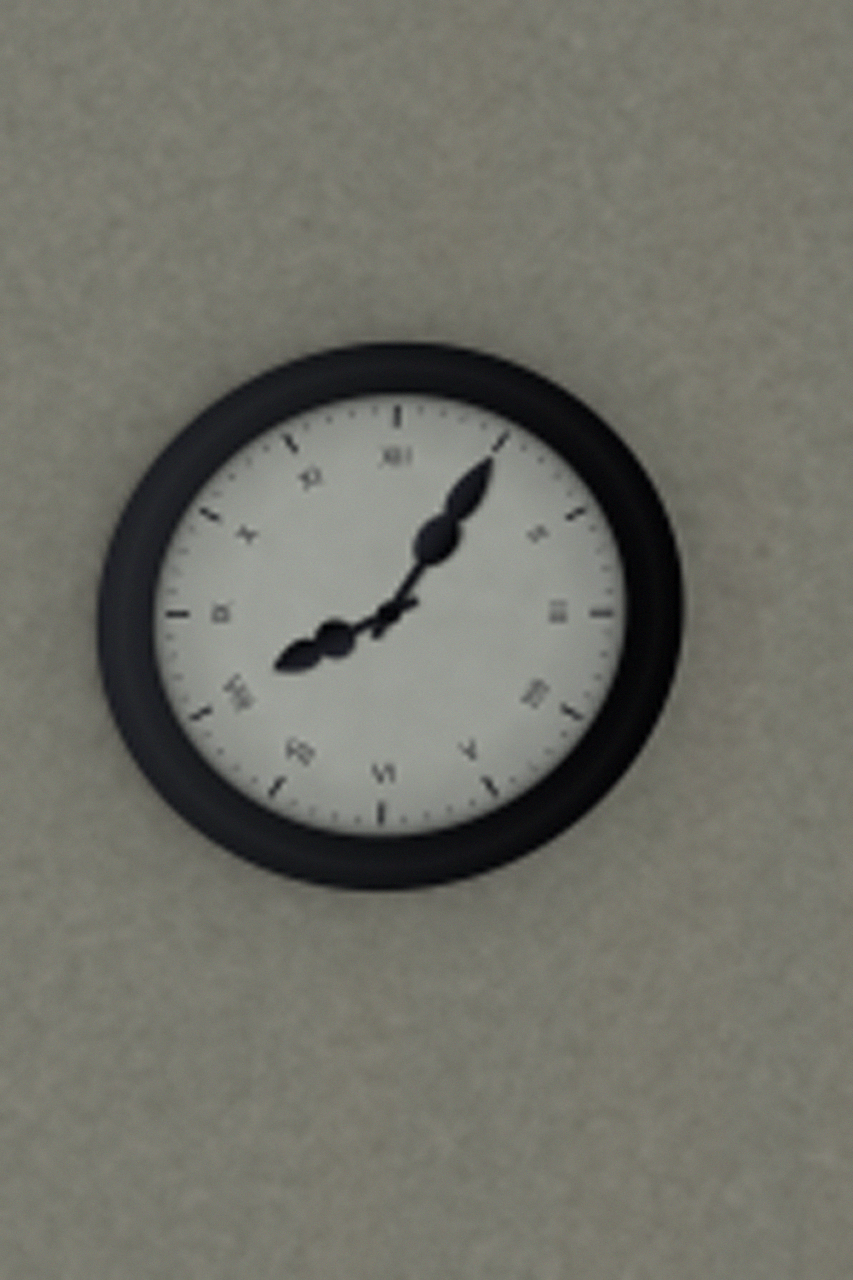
8:05
